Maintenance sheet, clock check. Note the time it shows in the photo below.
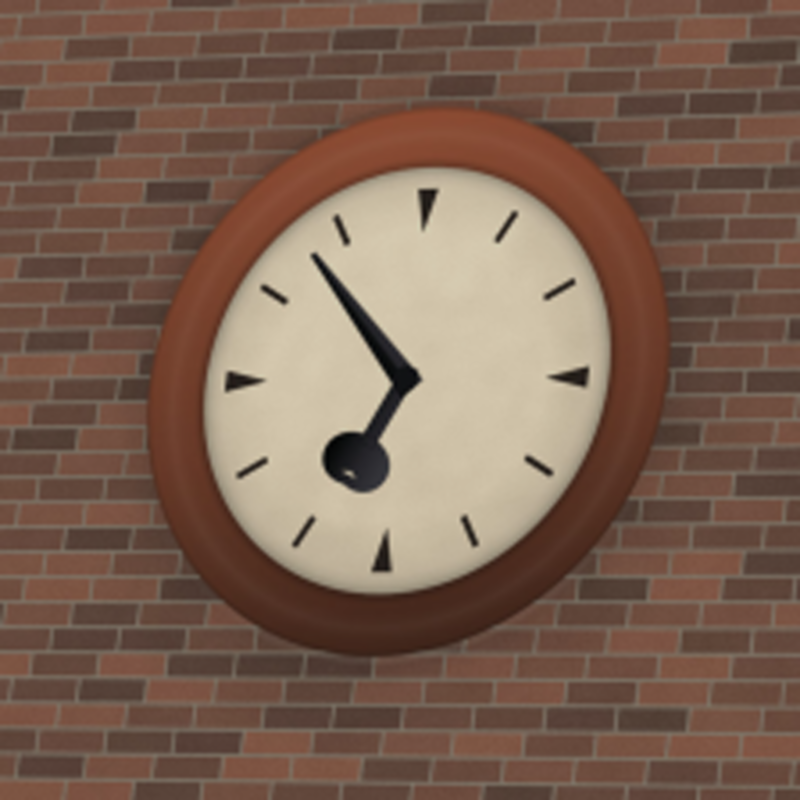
6:53
